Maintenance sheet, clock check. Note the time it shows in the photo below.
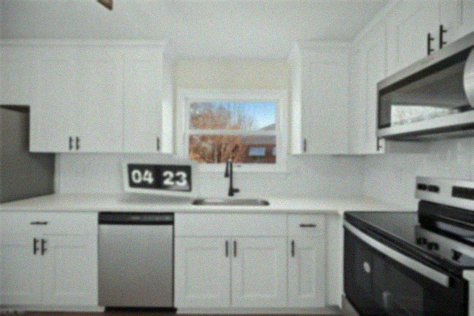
4:23
